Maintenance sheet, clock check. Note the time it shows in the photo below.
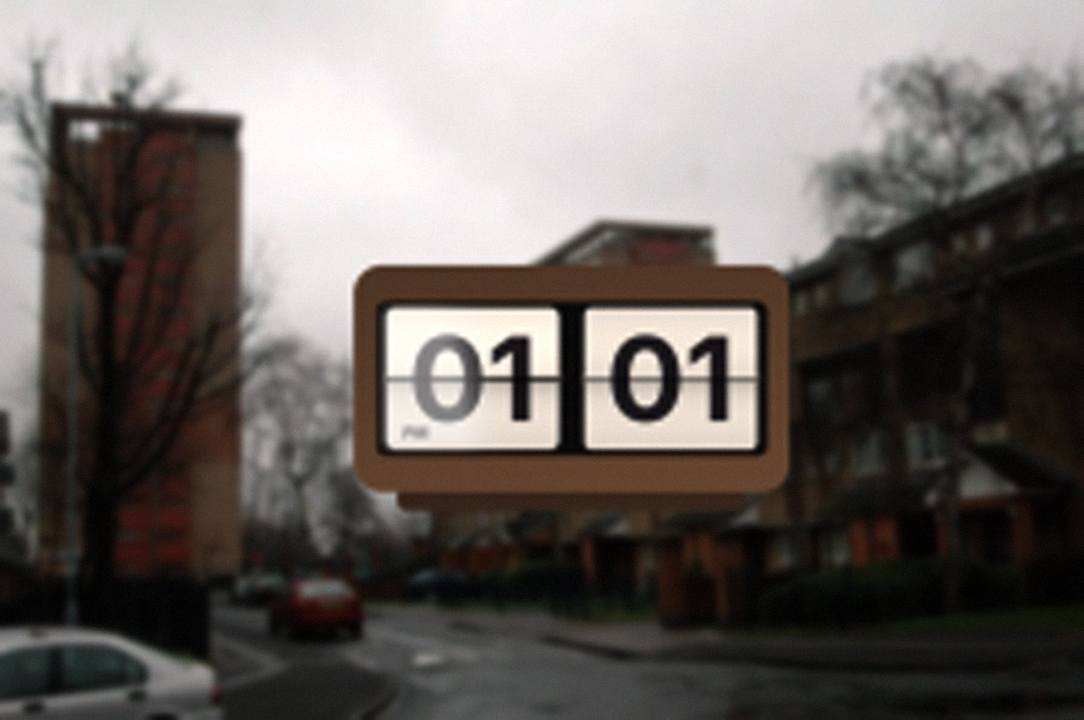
1:01
